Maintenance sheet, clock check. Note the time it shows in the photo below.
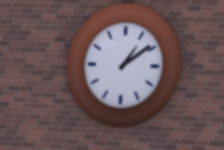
1:09
